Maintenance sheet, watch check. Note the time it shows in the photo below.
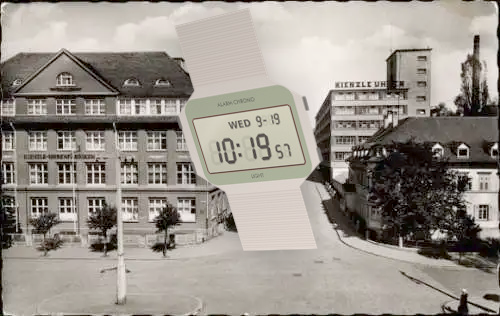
10:19:57
